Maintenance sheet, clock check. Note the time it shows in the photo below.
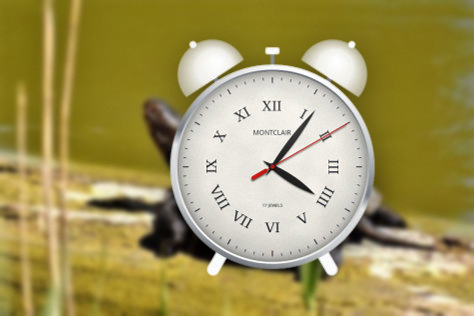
4:06:10
